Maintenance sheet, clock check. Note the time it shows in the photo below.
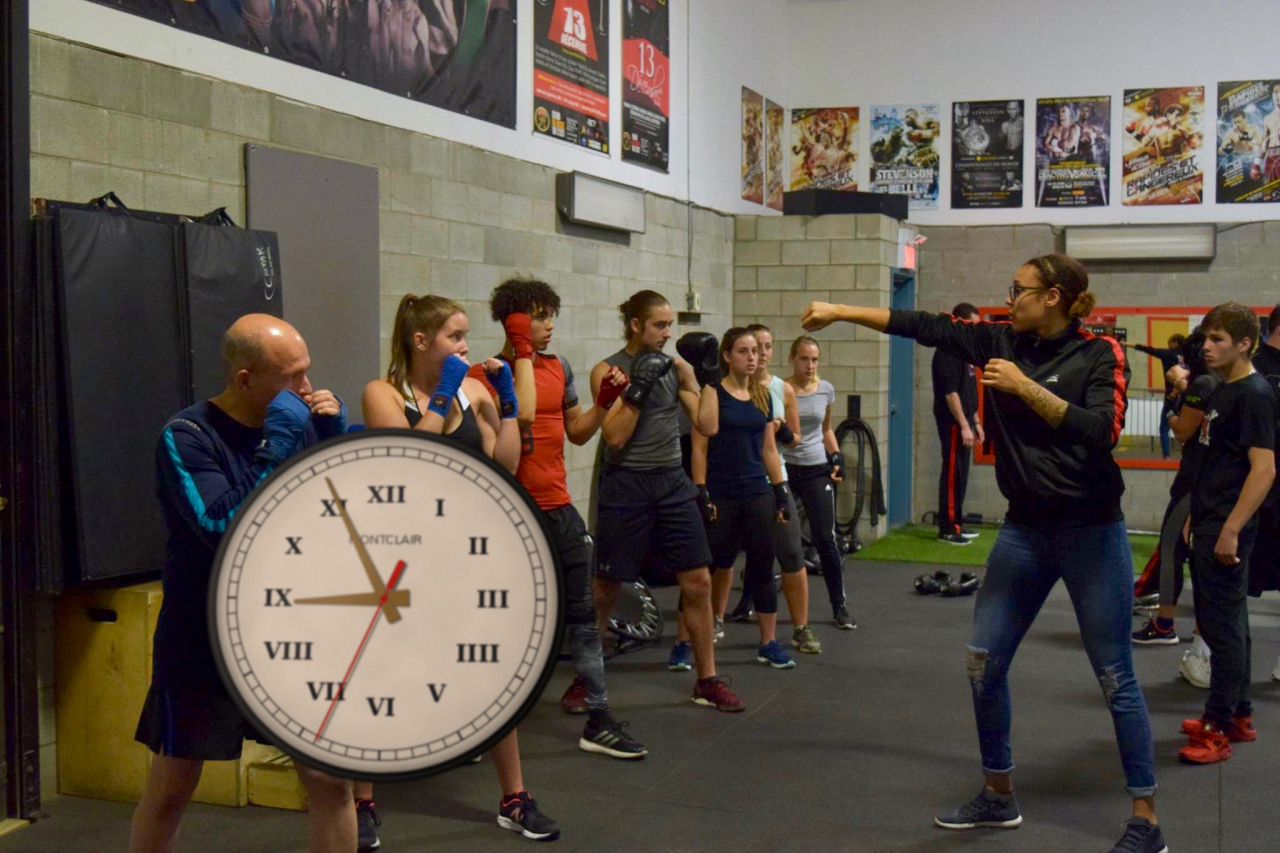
8:55:34
